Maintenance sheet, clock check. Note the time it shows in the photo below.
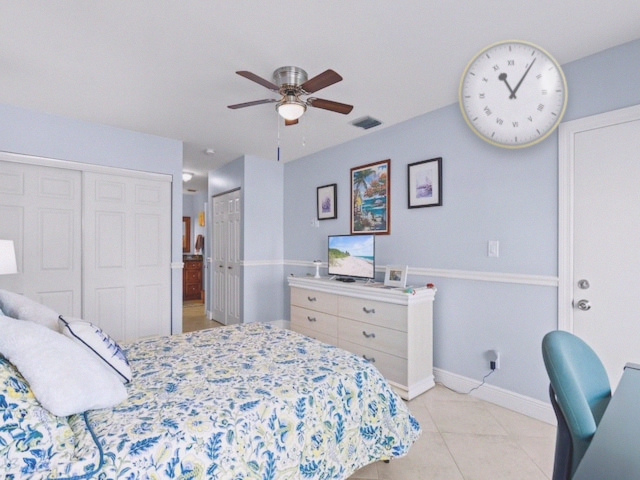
11:06
